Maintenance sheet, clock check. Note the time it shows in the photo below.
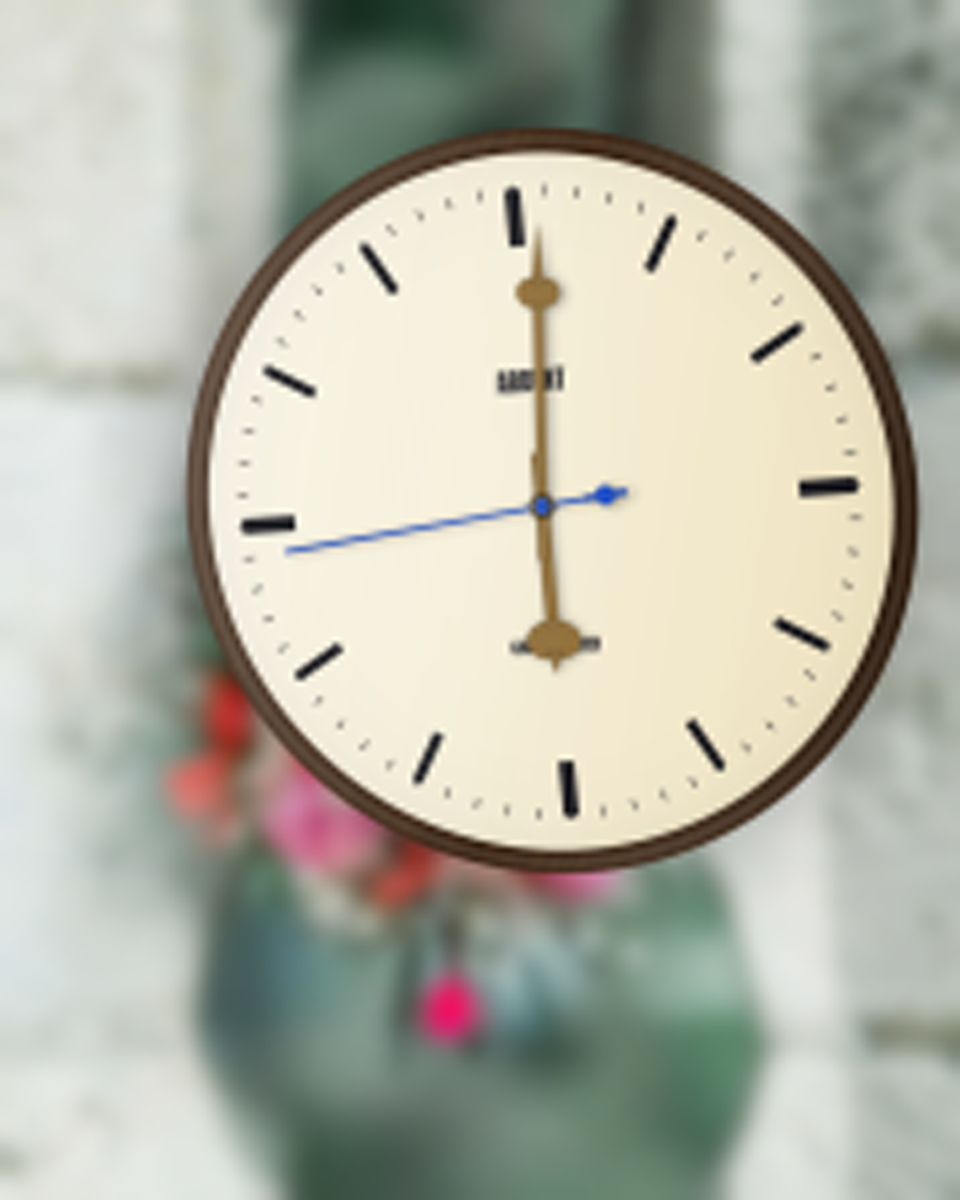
6:00:44
